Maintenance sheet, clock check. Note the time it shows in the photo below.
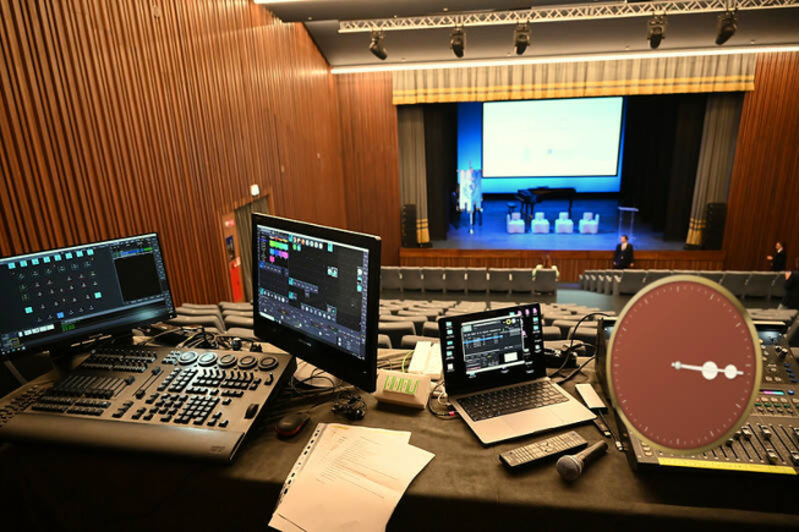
3:16
